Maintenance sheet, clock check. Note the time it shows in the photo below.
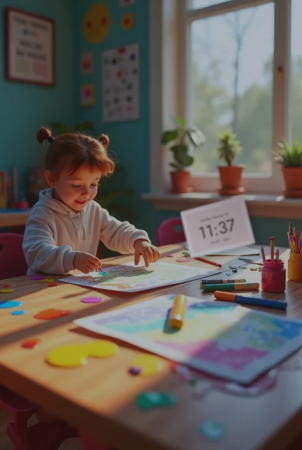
11:37
